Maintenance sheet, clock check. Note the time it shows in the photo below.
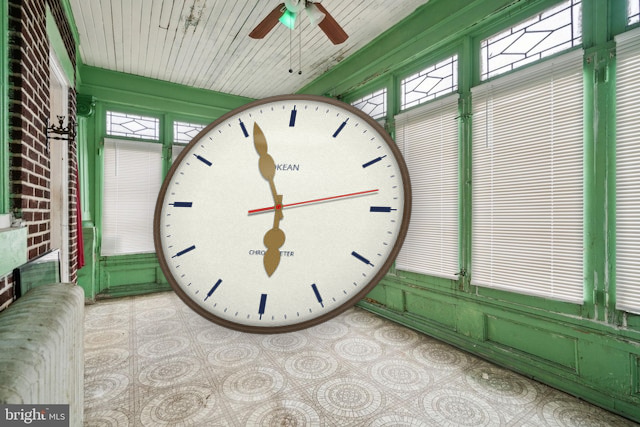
5:56:13
